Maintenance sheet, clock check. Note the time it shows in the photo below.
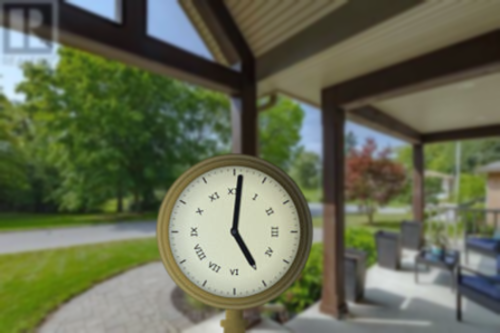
5:01
